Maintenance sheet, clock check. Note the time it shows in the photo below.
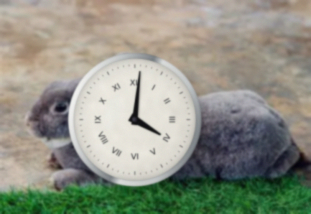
4:01
